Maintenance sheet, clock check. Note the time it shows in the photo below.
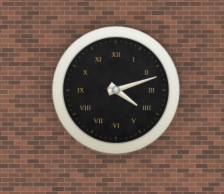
4:12
